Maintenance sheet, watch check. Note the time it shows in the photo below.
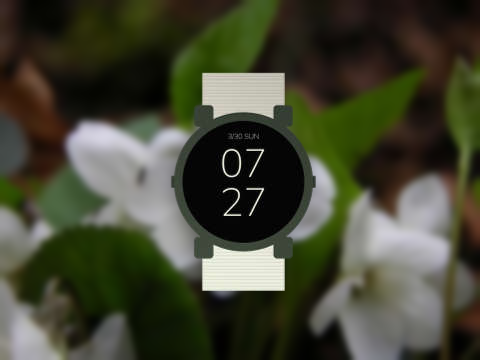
7:27
